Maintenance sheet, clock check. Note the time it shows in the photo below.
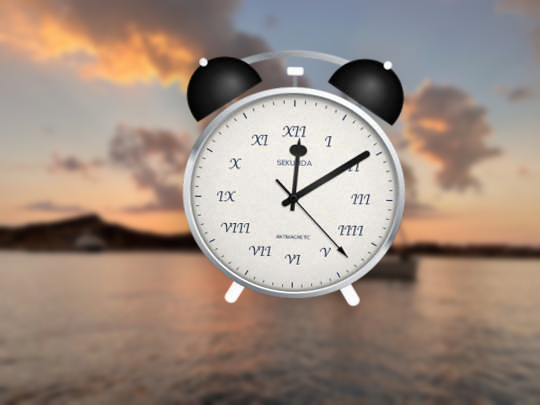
12:09:23
